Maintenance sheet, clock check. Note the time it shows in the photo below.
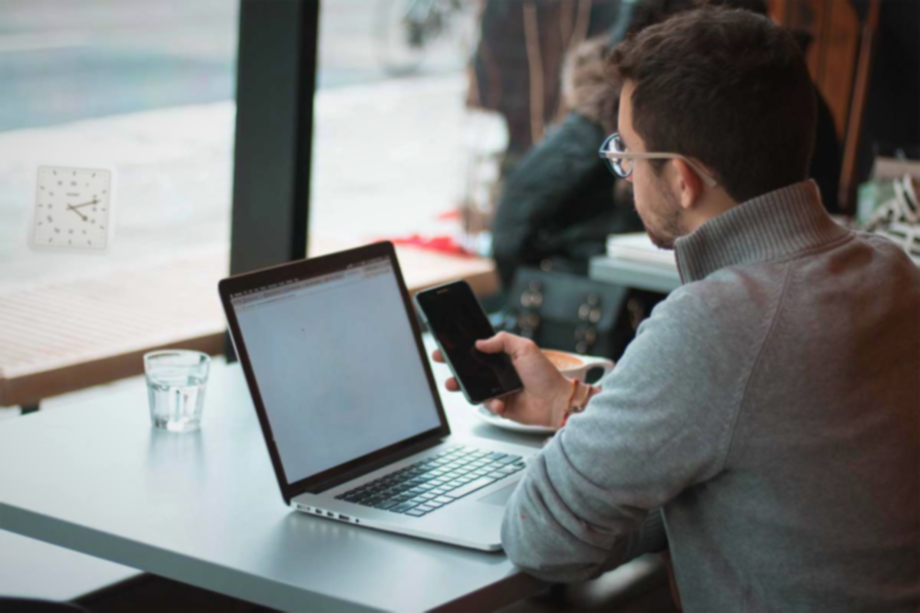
4:12
